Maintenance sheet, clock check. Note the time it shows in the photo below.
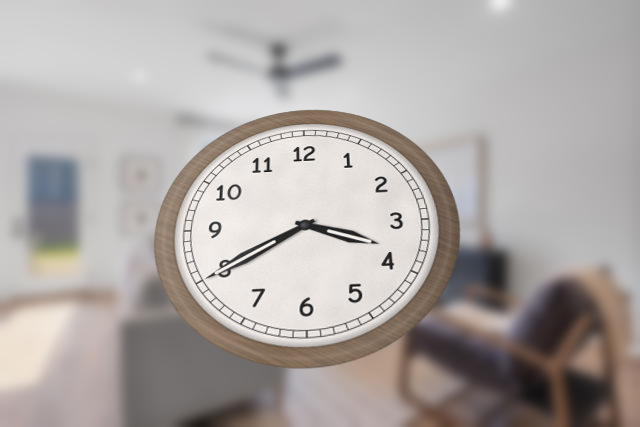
3:40
